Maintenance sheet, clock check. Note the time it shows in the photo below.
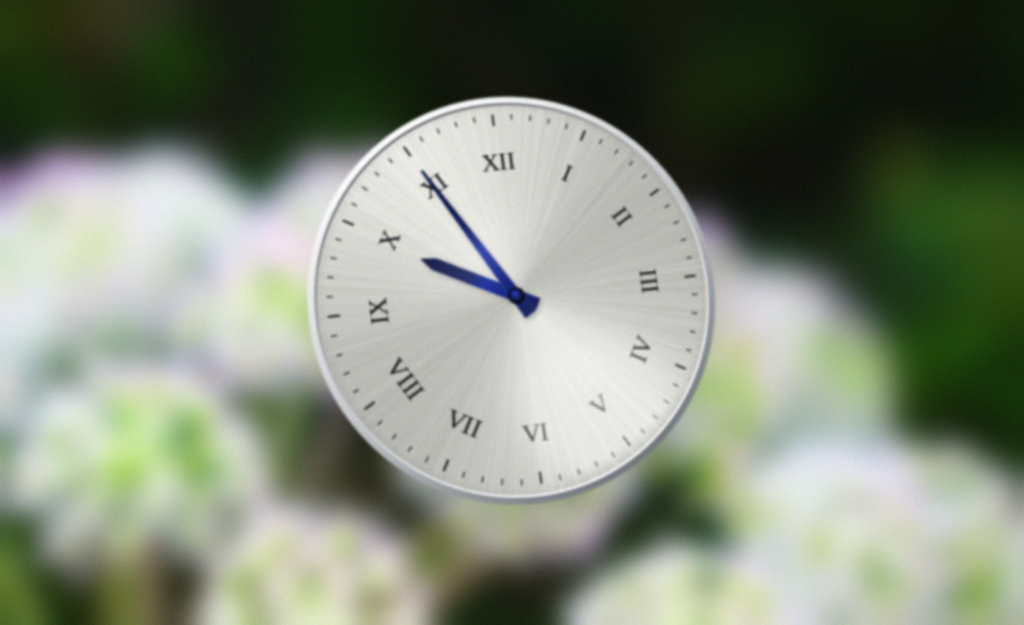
9:55
